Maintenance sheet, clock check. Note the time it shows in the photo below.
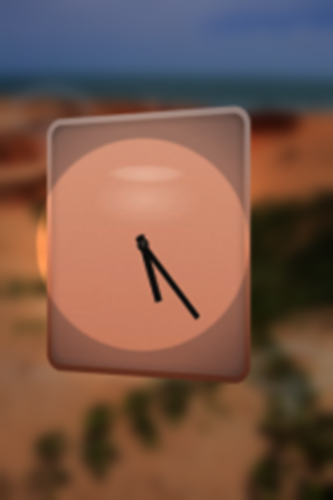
5:23
